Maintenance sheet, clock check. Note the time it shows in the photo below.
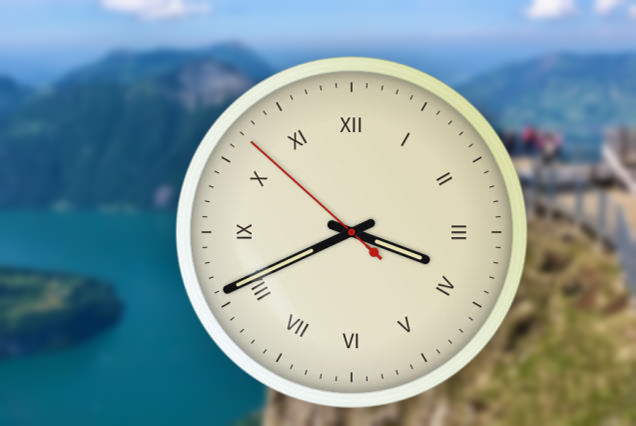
3:40:52
